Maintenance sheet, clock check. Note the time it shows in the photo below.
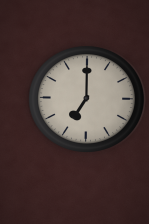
7:00
